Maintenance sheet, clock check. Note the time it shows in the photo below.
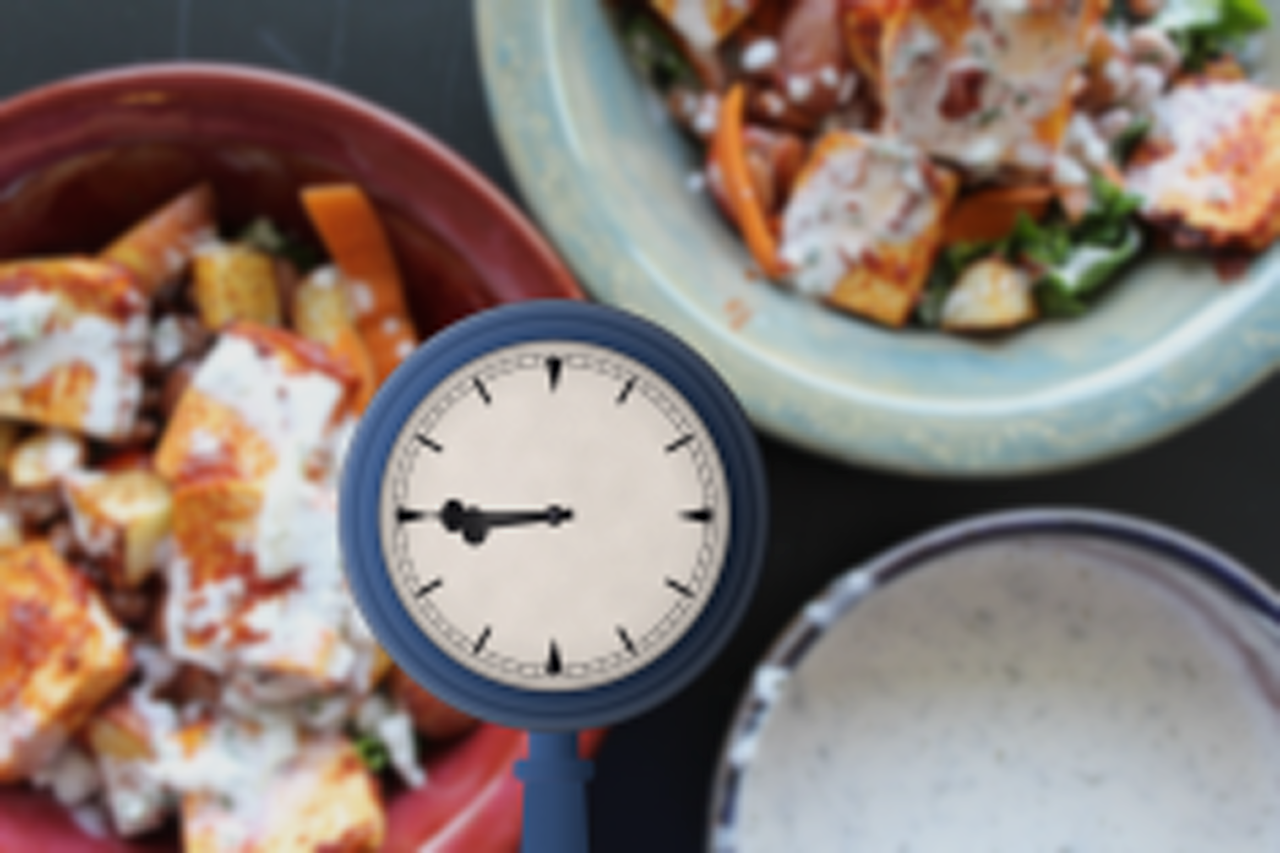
8:45
